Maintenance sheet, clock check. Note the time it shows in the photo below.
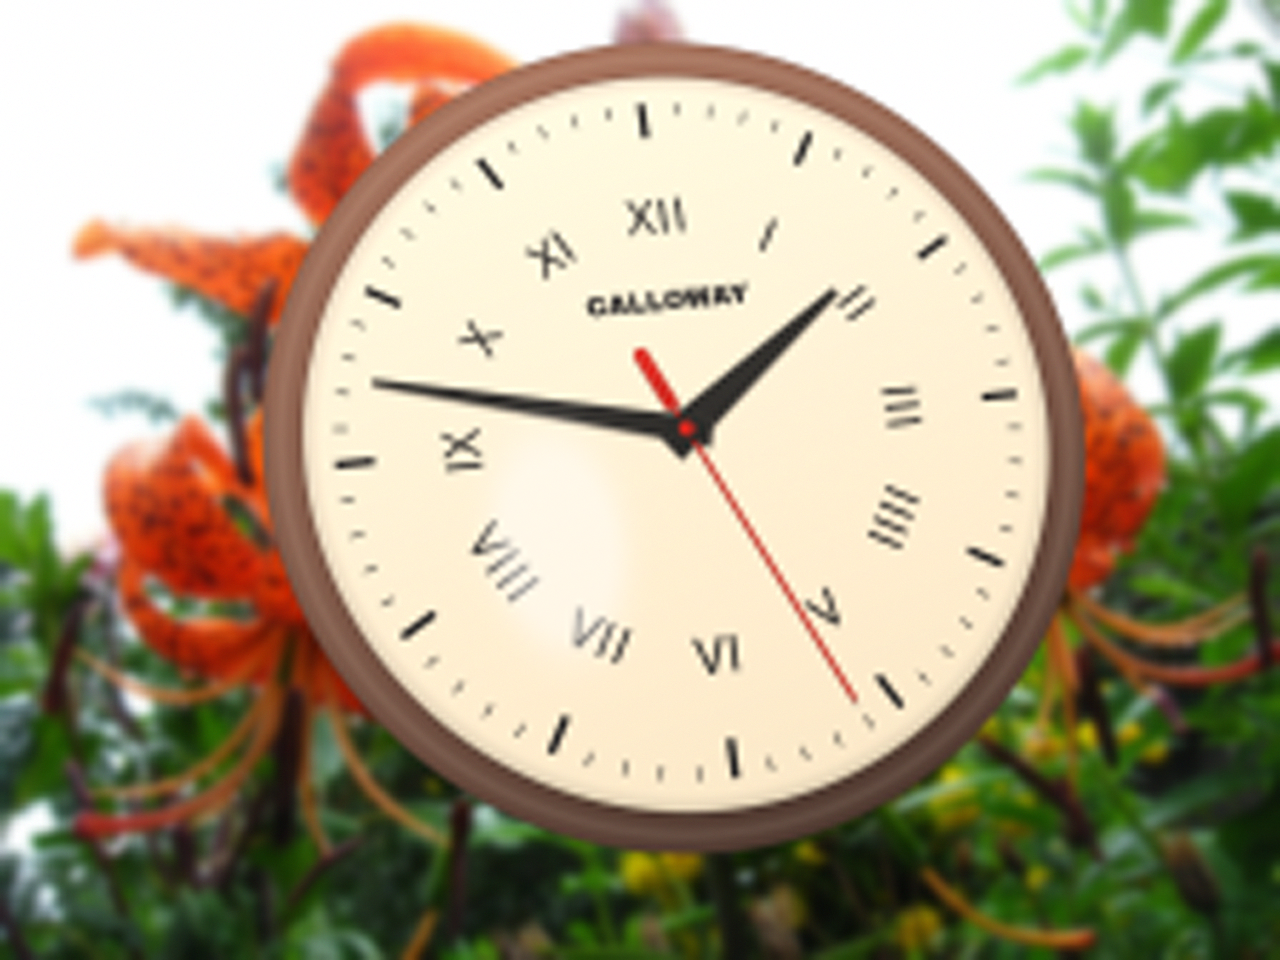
1:47:26
